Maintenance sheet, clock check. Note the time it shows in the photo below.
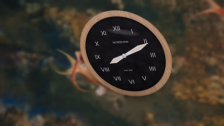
8:11
